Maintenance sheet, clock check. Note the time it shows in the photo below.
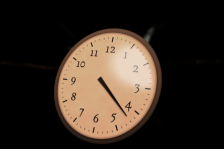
4:22
